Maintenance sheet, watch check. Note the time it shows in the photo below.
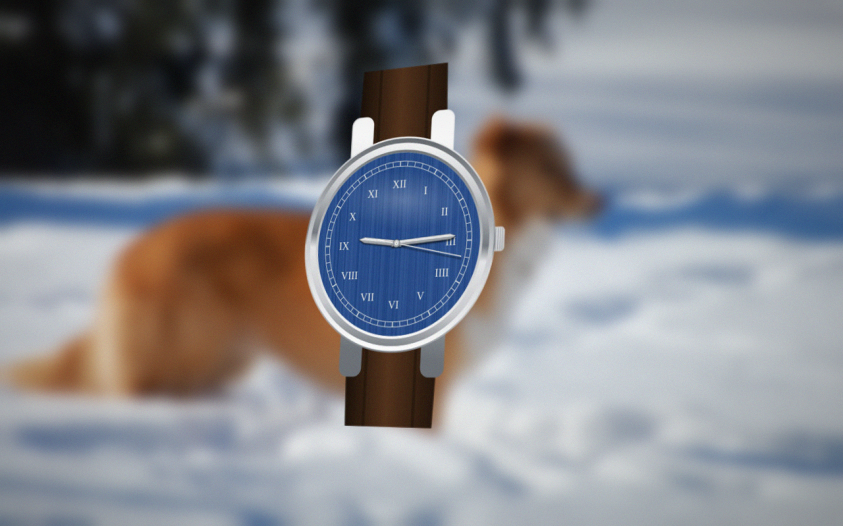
9:14:17
